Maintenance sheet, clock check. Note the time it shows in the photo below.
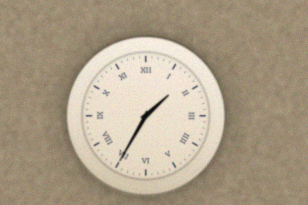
1:35
